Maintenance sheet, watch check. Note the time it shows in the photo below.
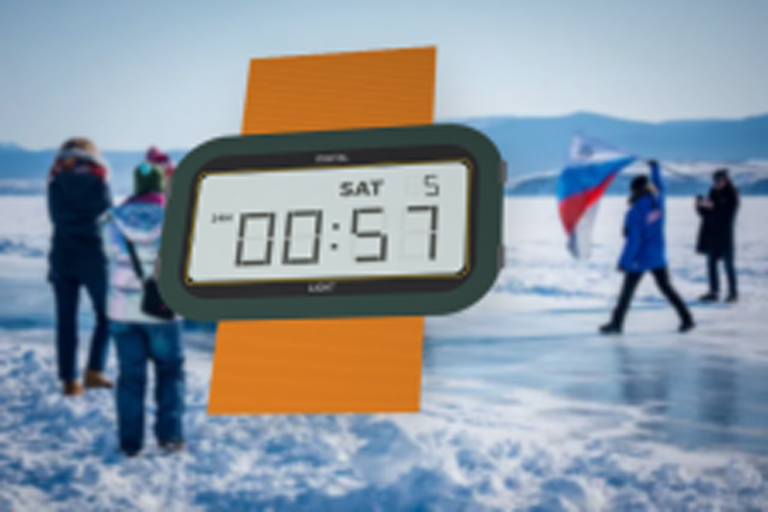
0:57
